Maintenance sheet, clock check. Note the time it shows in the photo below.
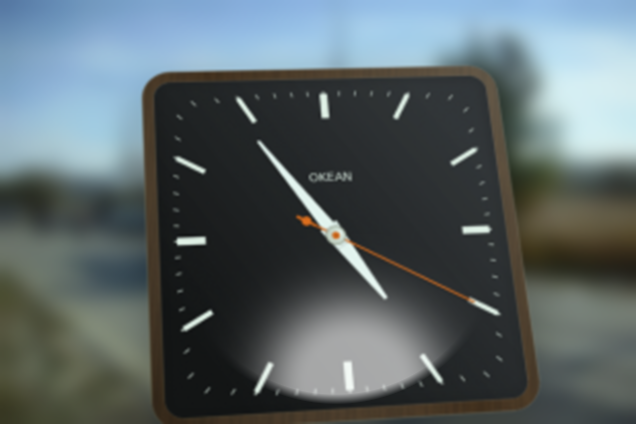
4:54:20
